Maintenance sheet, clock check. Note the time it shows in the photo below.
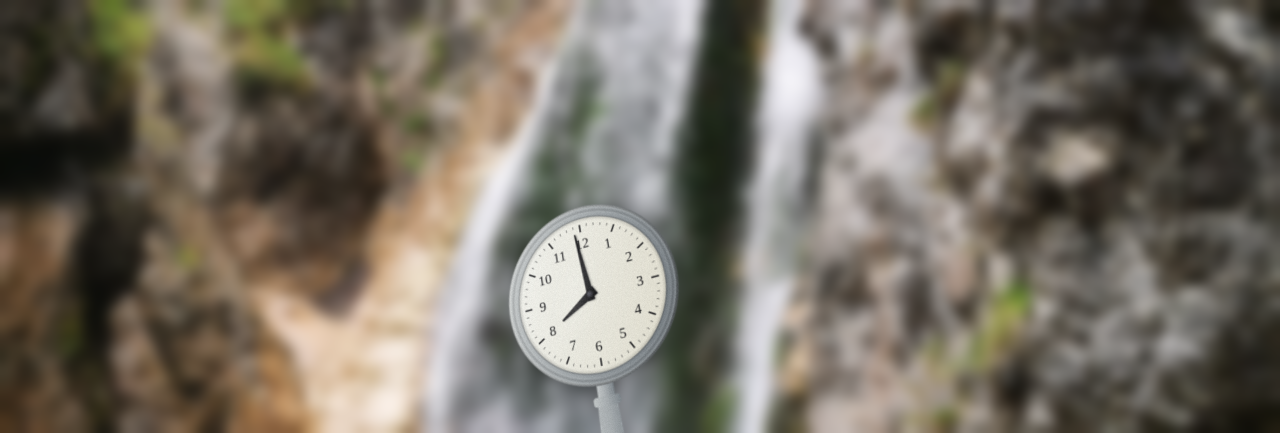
7:59
